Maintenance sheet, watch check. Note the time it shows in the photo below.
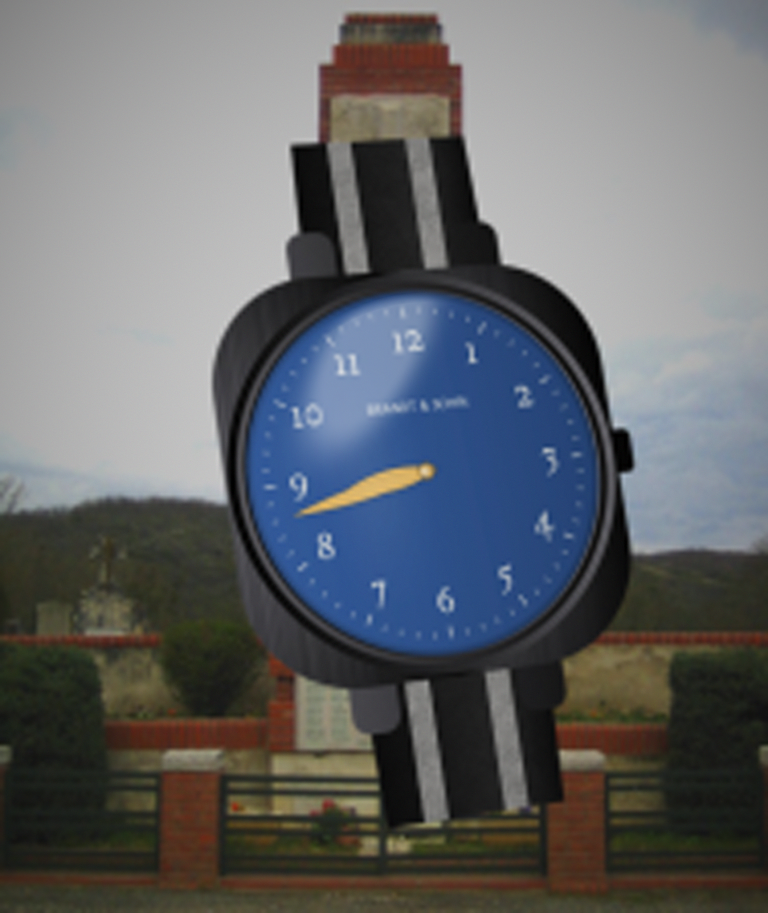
8:43
